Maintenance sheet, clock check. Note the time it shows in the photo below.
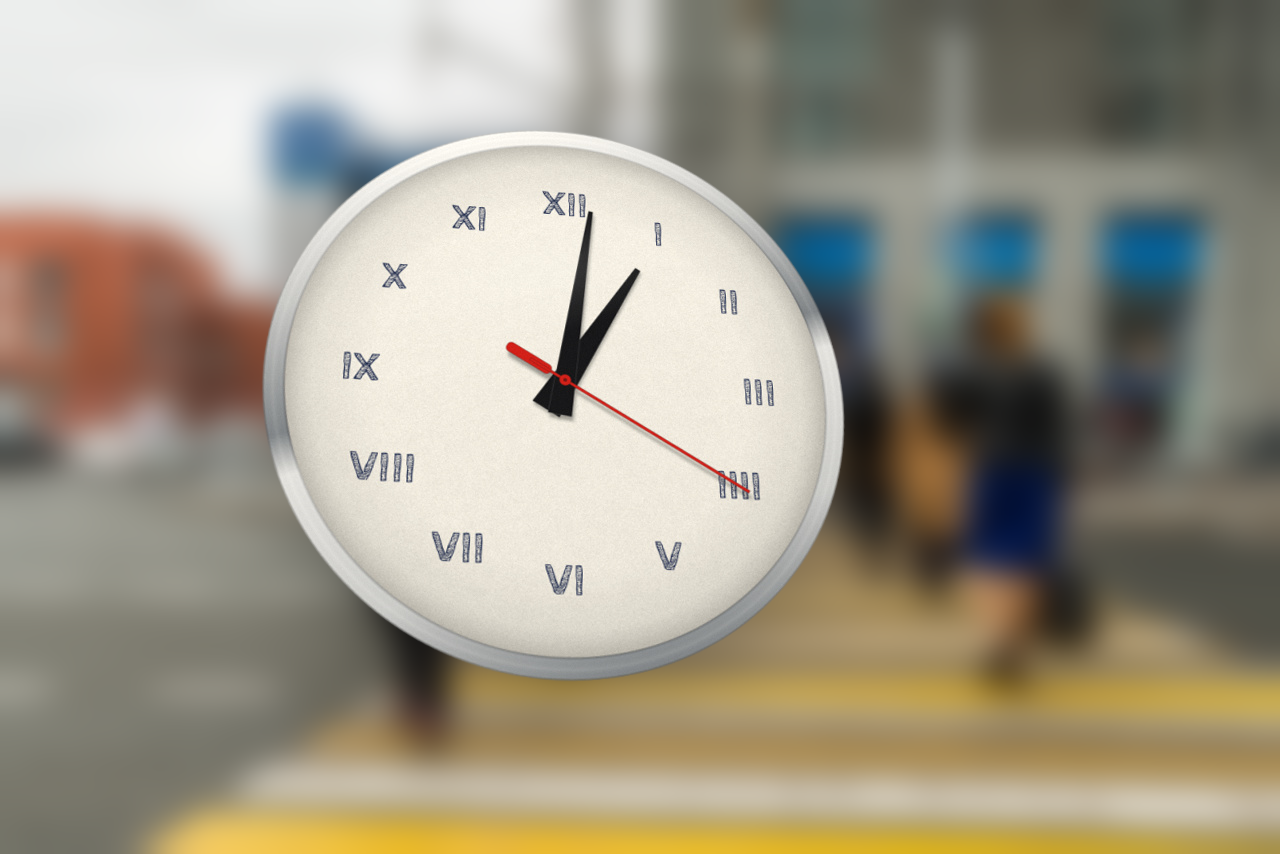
1:01:20
